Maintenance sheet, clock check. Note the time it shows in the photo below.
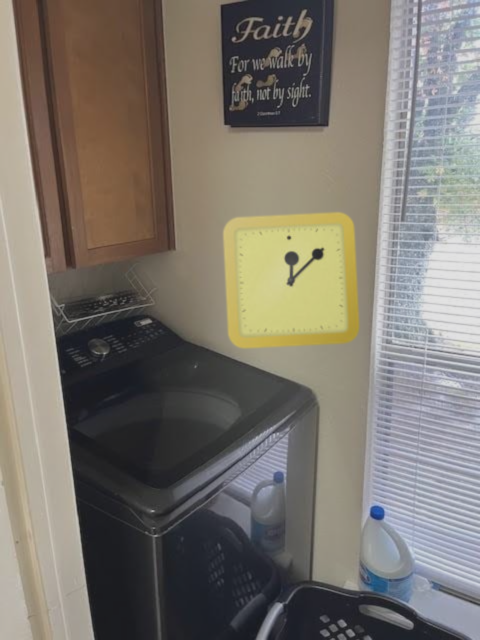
12:08
